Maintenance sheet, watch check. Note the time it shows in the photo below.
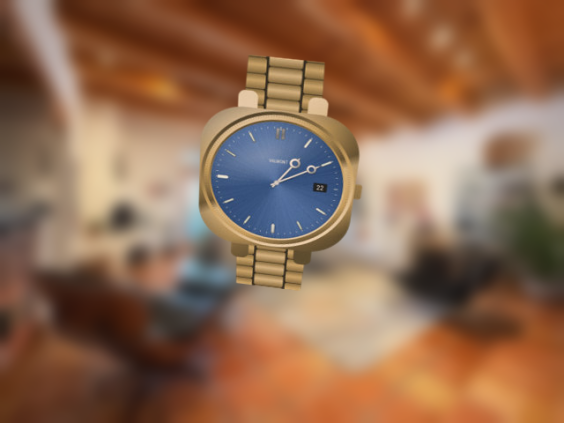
1:10
